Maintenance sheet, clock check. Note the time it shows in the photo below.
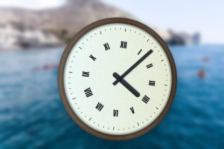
4:07
